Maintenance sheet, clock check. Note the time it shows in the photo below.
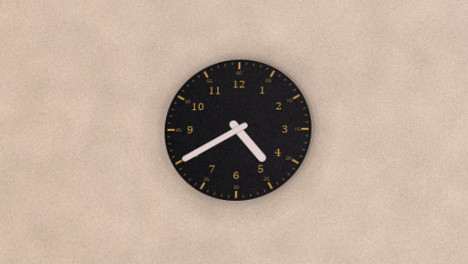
4:40
